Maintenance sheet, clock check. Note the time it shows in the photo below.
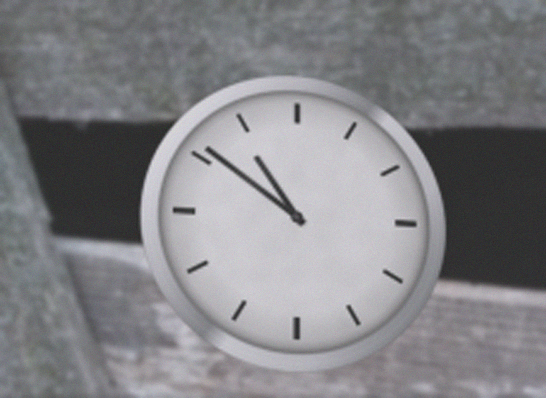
10:51
